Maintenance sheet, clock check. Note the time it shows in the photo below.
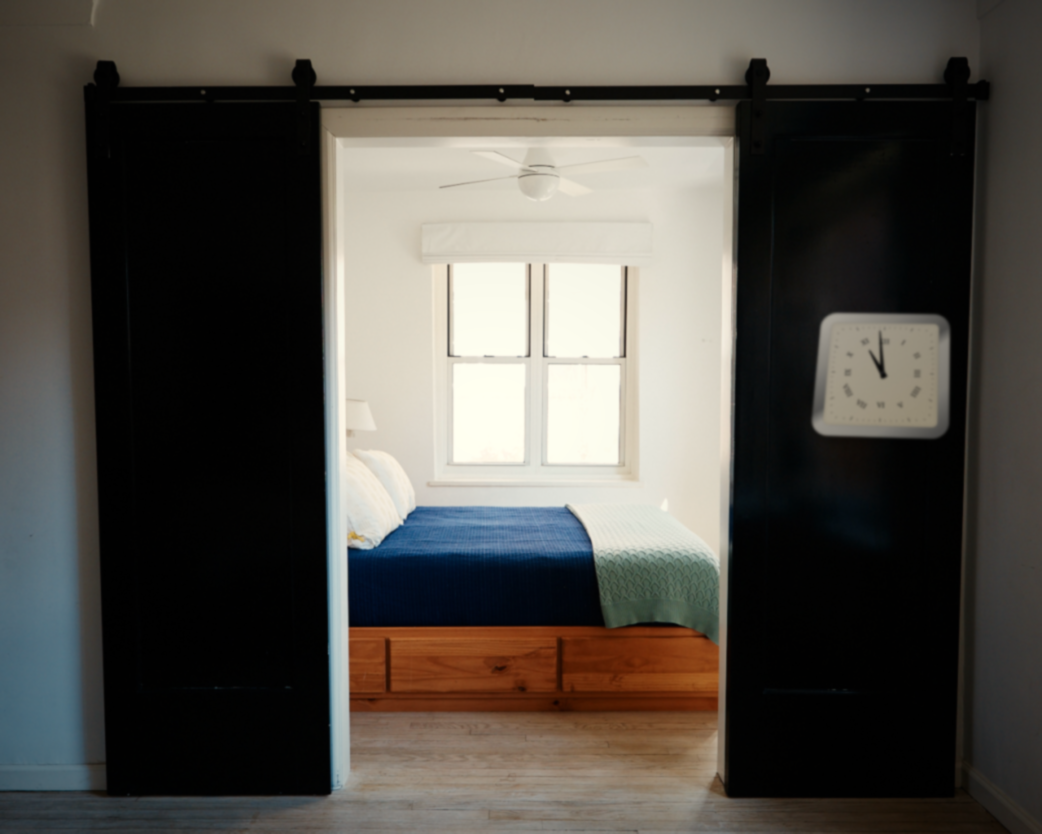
10:59
